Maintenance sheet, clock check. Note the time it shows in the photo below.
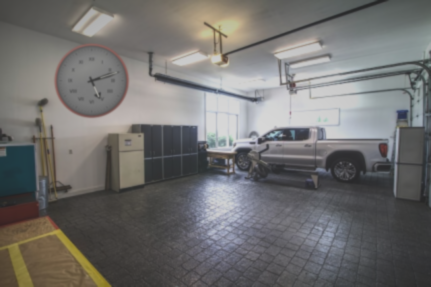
5:12
